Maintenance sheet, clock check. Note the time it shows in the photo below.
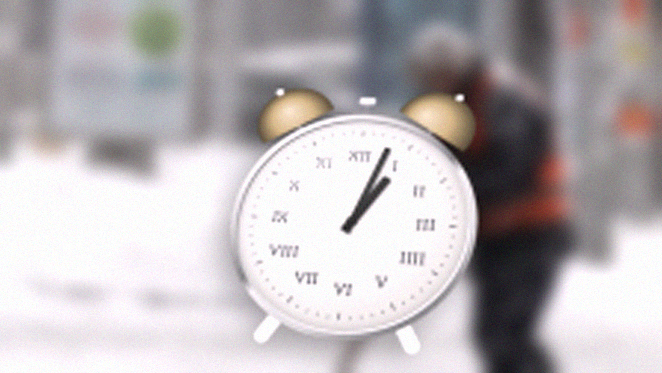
1:03
